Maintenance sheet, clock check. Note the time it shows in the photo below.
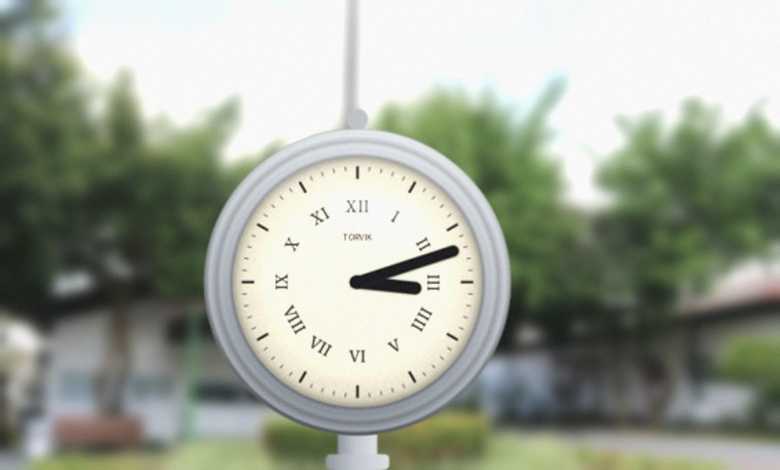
3:12
